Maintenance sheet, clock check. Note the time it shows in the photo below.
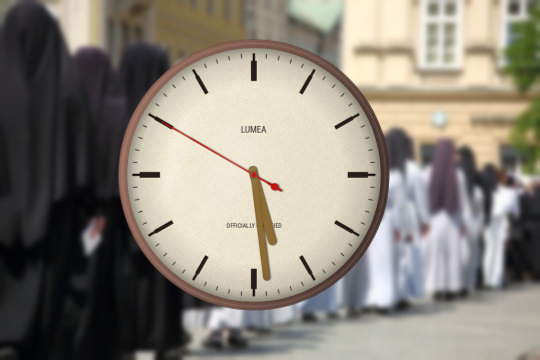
5:28:50
